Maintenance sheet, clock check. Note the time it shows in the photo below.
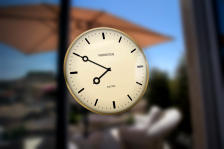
7:50
